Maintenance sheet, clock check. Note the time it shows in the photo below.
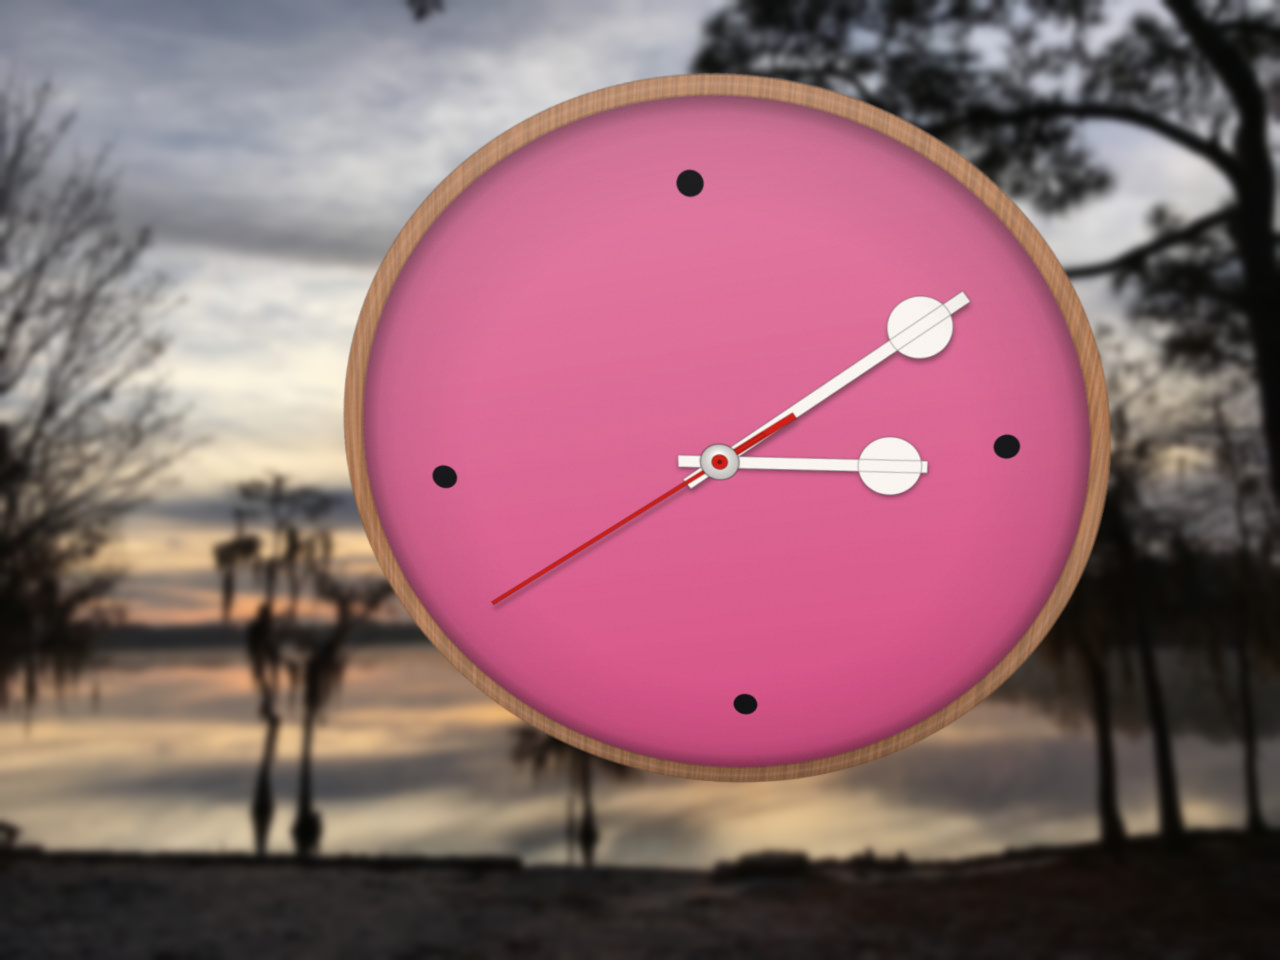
3:09:40
